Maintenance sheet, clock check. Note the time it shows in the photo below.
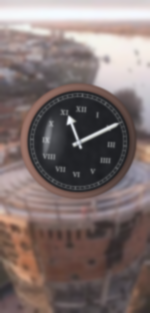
11:10
